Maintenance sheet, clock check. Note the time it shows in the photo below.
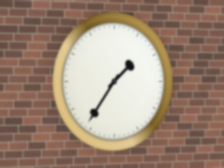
1:36
